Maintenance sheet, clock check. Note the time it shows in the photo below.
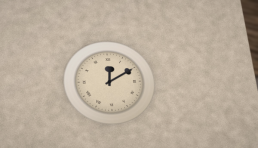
12:10
